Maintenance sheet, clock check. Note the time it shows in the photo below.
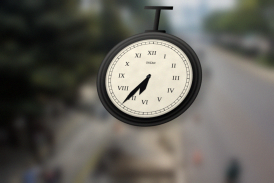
6:36
